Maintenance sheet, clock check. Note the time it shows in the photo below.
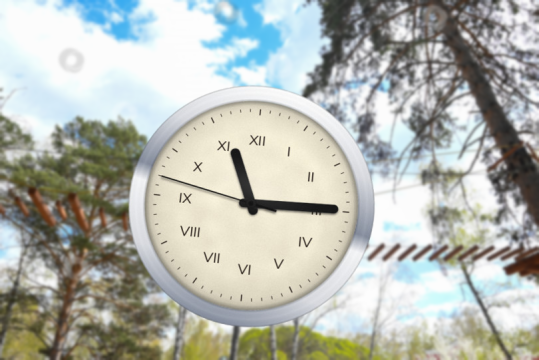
11:14:47
